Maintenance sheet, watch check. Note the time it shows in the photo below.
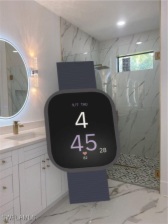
4:45
